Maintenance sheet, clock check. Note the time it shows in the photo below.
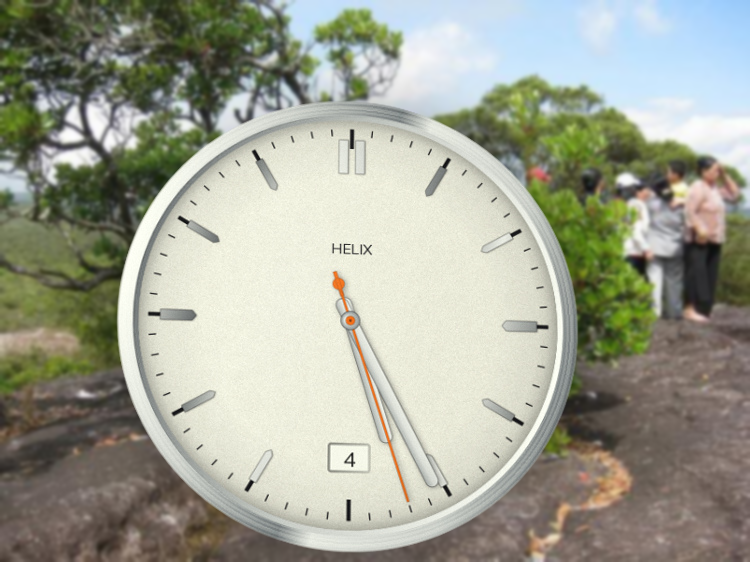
5:25:27
